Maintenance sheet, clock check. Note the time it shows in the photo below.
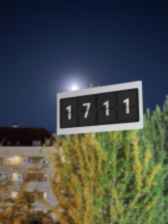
17:11
